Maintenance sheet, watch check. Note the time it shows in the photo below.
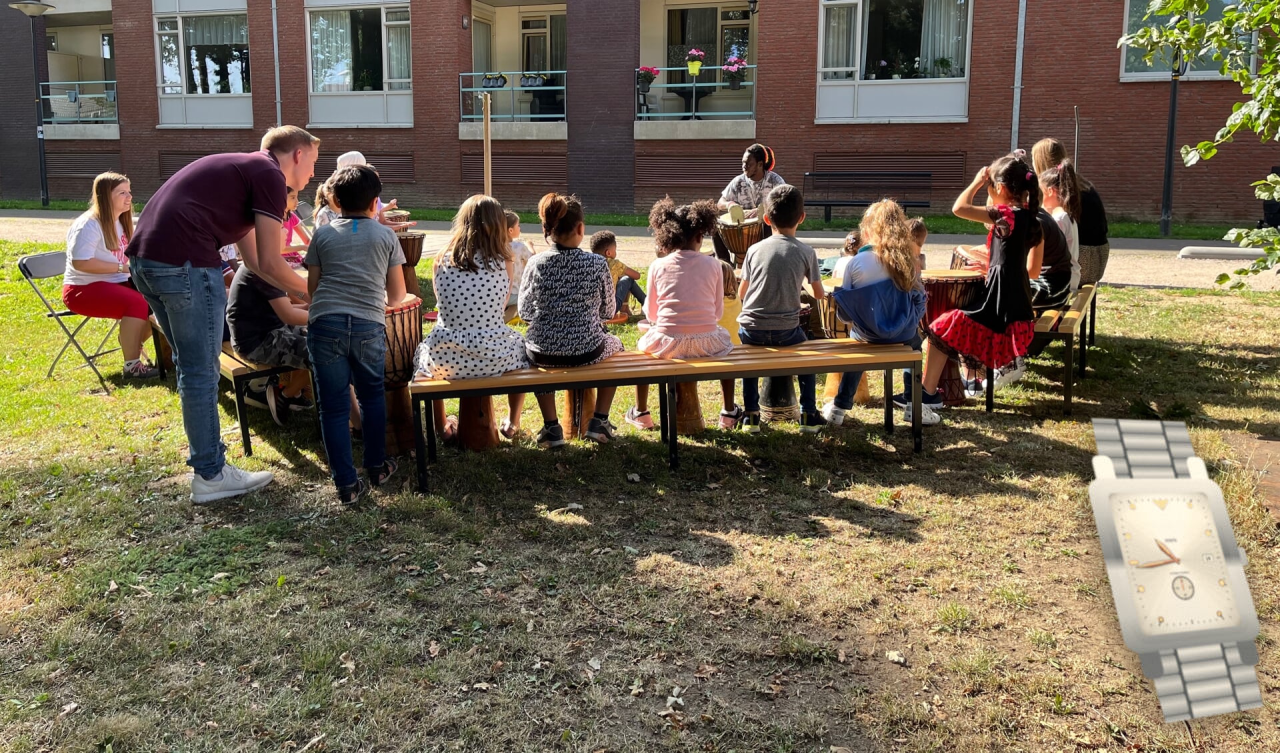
10:44
